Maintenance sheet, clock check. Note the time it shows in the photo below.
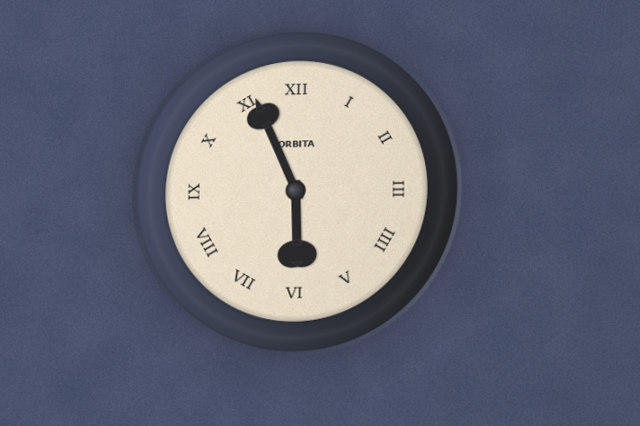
5:56
